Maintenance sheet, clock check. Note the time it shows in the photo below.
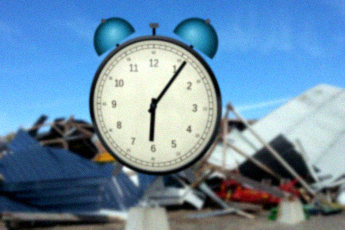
6:06
